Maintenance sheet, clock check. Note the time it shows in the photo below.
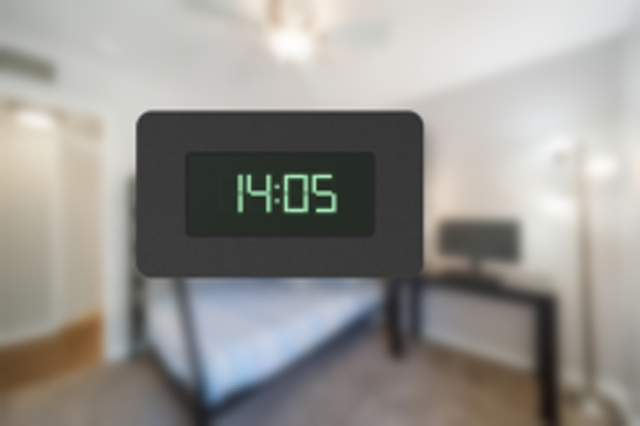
14:05
